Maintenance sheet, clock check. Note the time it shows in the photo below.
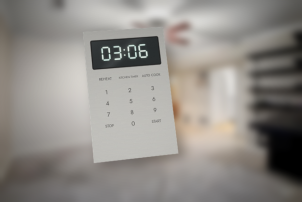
3:06
